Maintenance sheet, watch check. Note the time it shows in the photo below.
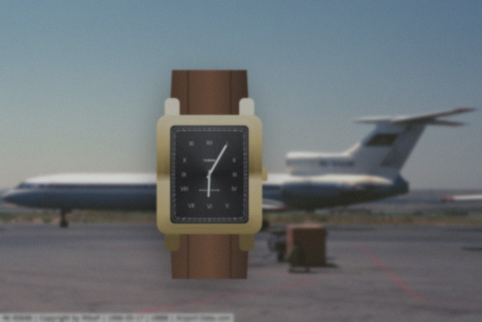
6:05
